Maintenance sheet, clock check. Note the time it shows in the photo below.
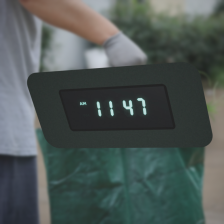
11:47
